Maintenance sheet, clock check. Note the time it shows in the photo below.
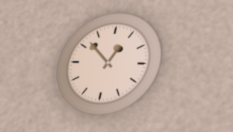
12:52
